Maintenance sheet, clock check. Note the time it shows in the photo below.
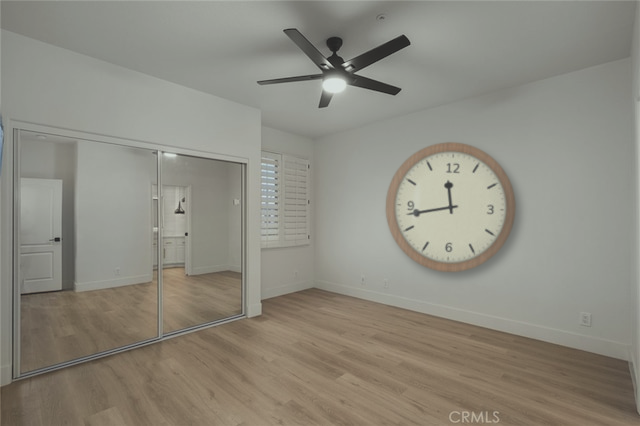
11:43
